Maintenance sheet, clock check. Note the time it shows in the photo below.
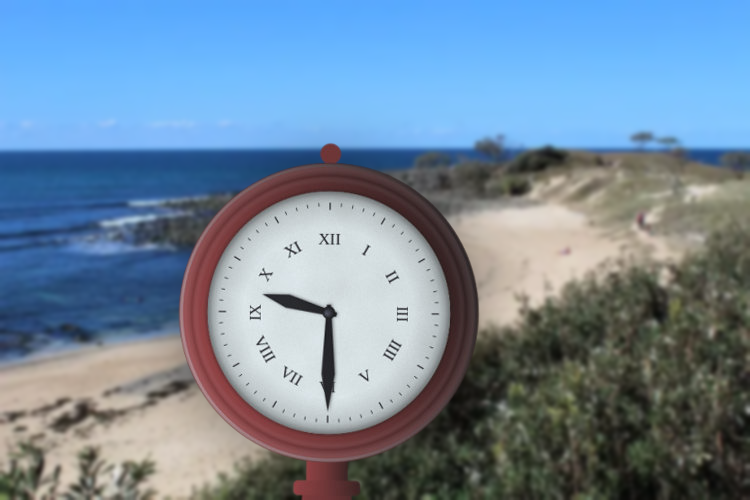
9:30
